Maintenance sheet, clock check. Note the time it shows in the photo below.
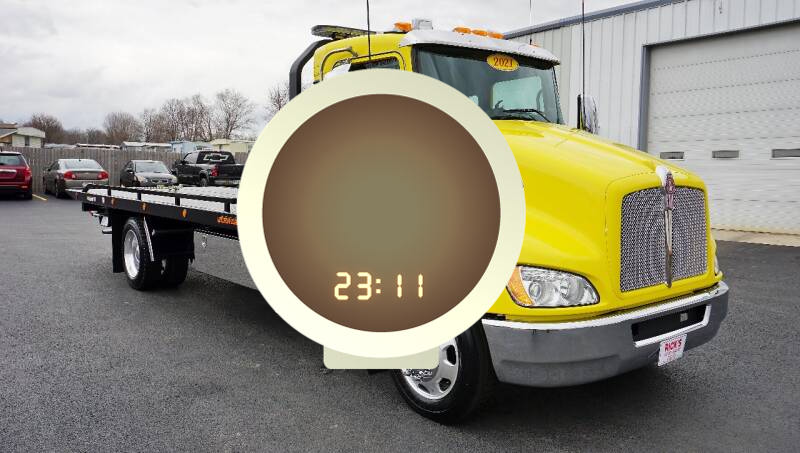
23:11
